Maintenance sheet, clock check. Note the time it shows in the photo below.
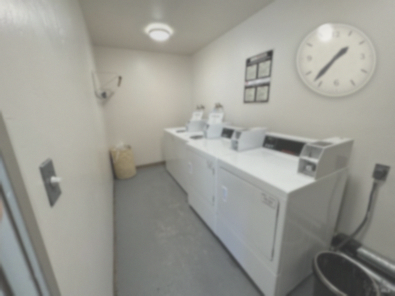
1:37
